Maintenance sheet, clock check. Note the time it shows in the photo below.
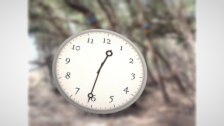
12:31
